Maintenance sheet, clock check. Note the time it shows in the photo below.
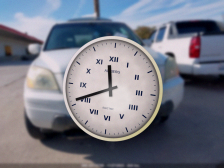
11:41
